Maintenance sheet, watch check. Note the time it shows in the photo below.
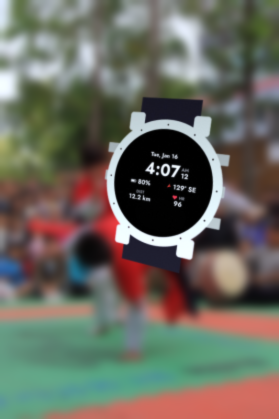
4:07
